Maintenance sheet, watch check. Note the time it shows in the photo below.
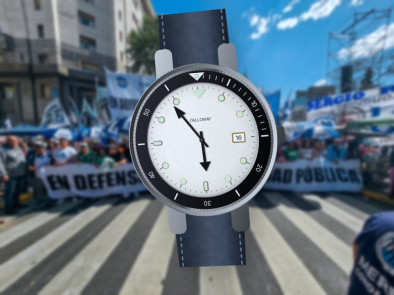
5:54
